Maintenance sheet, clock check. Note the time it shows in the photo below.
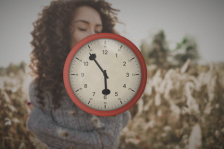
5:54
